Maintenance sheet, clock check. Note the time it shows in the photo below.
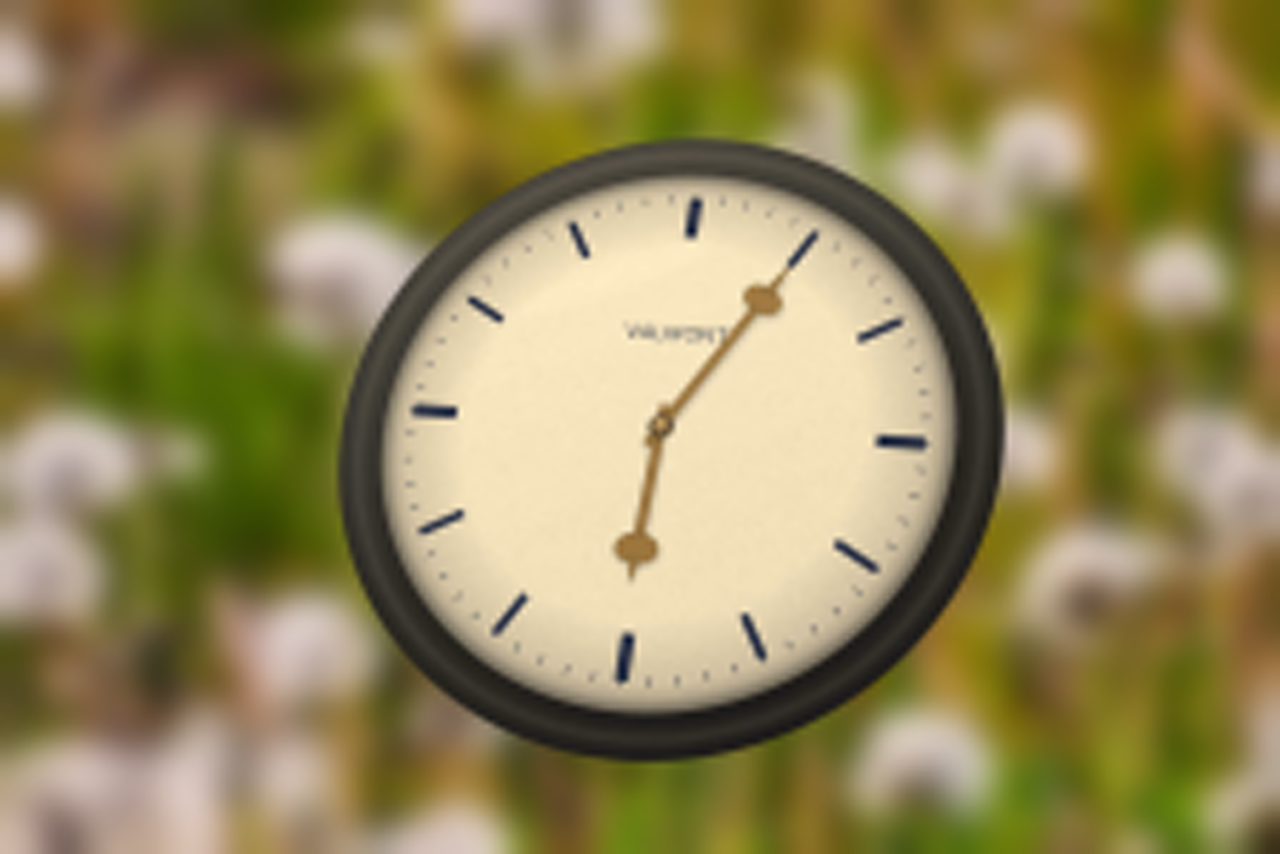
6:05
